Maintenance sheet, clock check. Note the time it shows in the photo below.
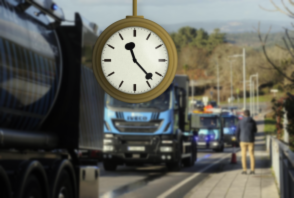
11:23
